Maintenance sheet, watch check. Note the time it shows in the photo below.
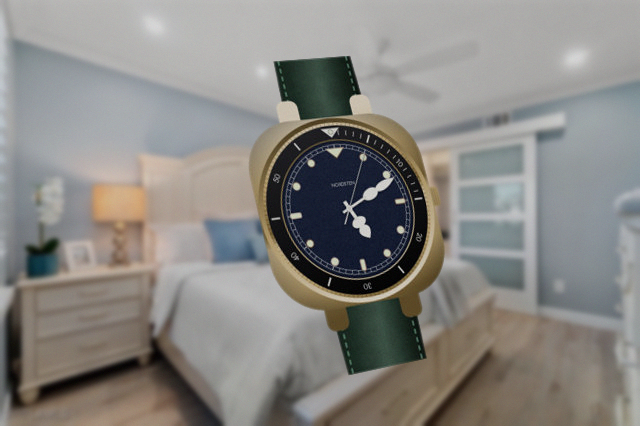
5:11:05
